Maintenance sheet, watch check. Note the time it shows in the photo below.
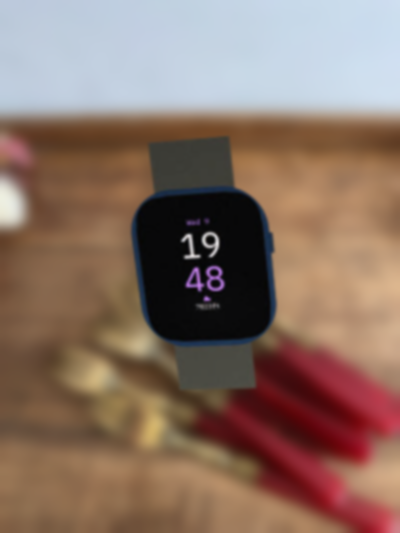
19:48
